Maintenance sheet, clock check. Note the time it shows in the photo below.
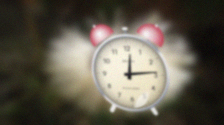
12:14
